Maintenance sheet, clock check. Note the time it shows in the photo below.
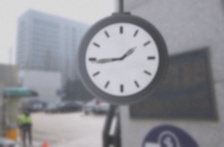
1:44
